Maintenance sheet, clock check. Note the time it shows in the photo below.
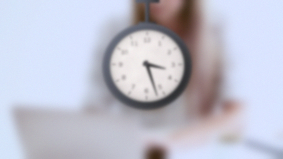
3:27
